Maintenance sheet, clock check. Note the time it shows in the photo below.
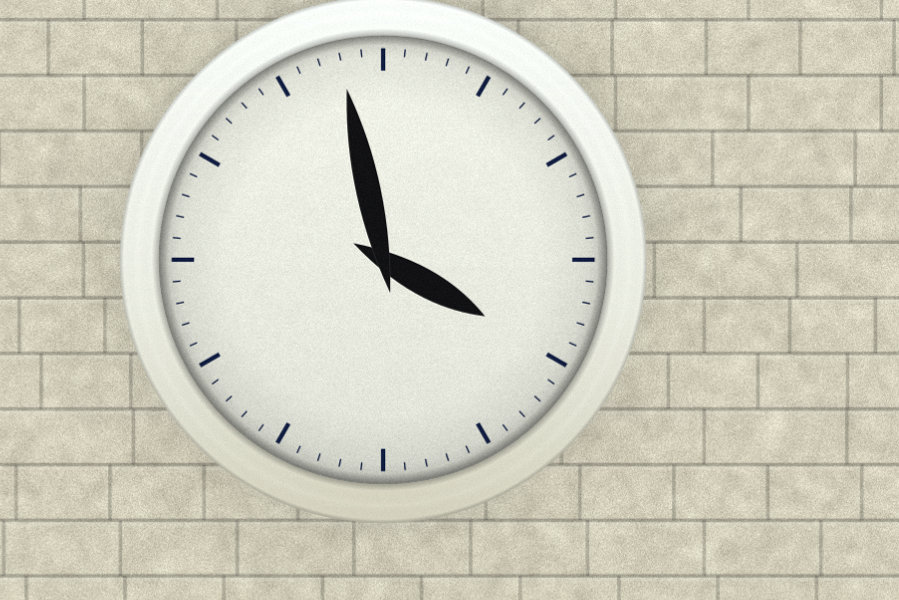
3:58
